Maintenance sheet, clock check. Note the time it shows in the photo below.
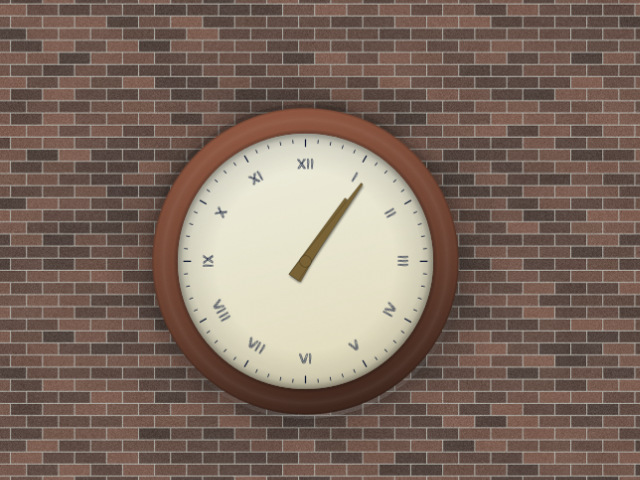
1:06
